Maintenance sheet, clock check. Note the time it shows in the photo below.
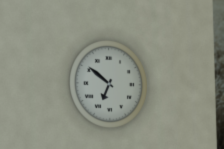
6:51
